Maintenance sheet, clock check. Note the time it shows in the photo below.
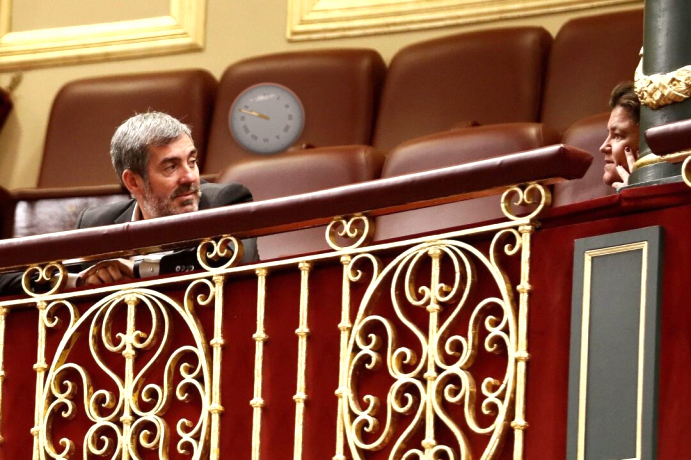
9:48
